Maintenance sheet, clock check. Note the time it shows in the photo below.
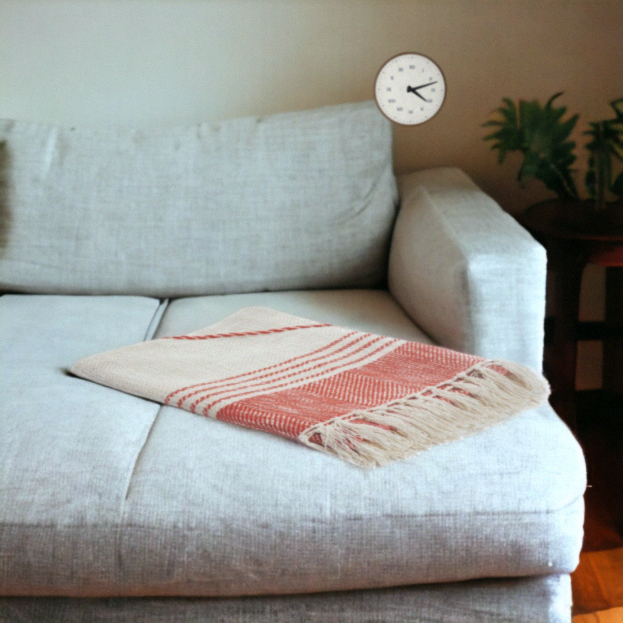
4:12
